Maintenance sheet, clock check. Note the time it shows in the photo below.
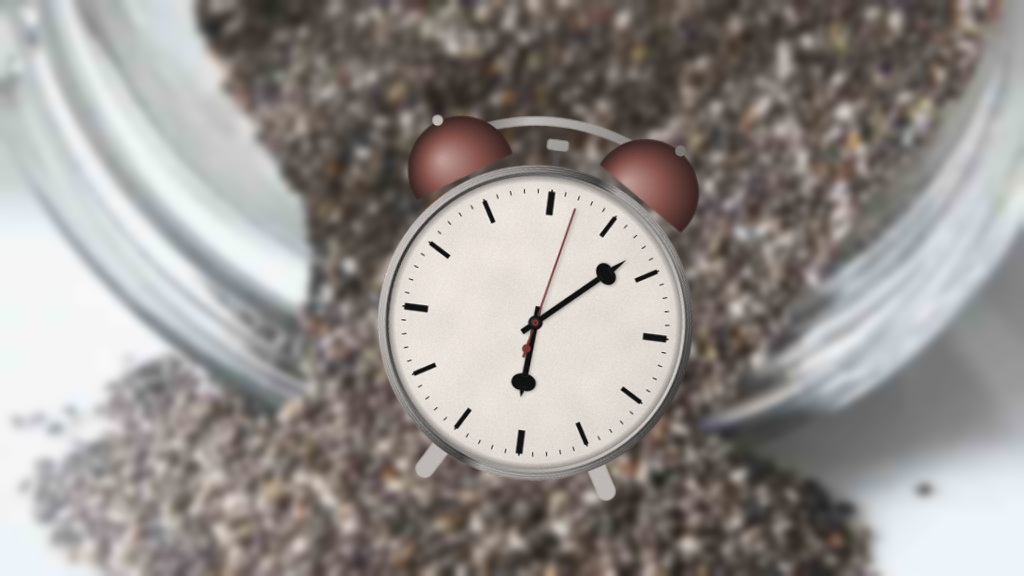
6:08:02
